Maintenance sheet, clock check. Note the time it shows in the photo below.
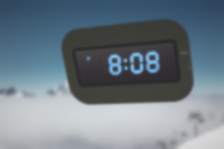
8:08
